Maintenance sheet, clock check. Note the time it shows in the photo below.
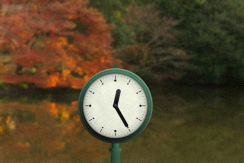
12:25
